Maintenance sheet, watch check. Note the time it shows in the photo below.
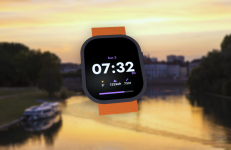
7:32
